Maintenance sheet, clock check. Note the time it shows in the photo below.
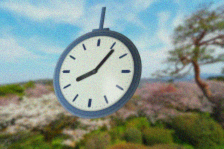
8:06
